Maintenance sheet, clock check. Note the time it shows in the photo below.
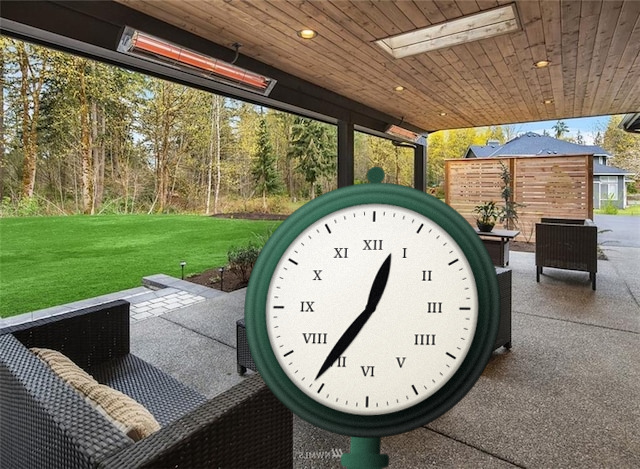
12:36
